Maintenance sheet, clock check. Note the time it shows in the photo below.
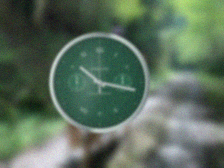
10:17
